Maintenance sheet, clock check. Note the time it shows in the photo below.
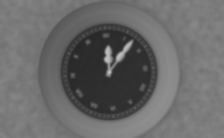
12:07
